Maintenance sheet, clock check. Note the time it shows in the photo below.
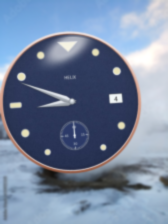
8:49
